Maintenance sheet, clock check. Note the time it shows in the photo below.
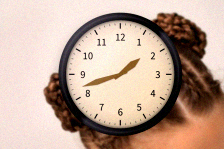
1:42
